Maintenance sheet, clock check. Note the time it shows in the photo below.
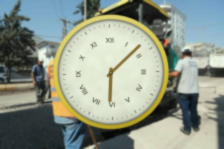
6:08
